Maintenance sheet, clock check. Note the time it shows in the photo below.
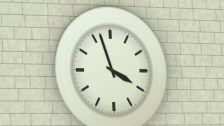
3:57
